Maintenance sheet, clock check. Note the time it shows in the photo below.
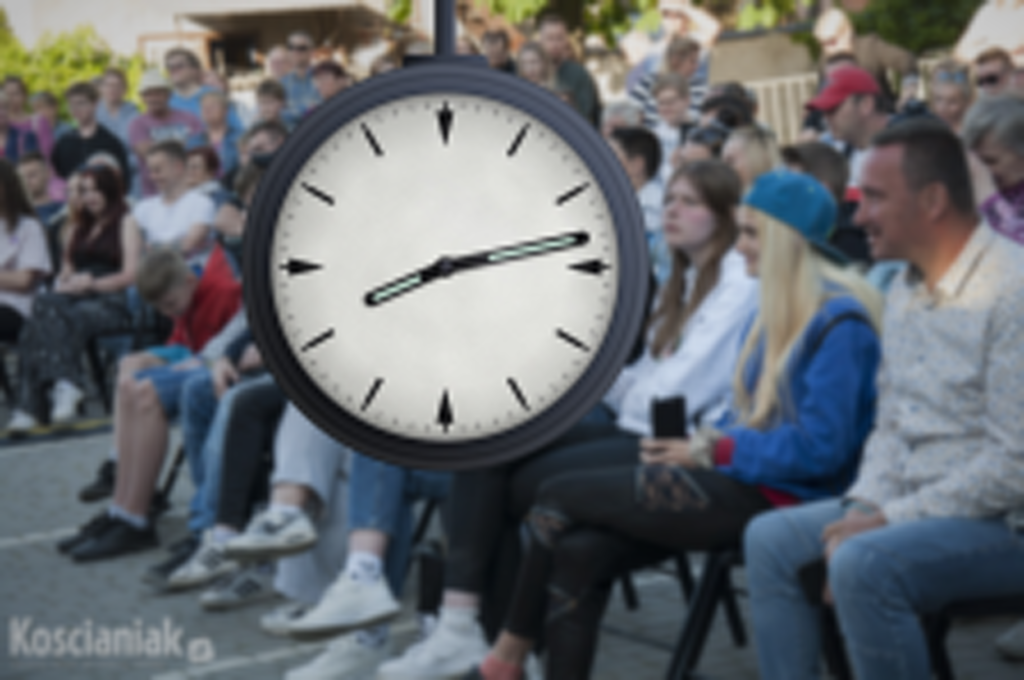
8:13
